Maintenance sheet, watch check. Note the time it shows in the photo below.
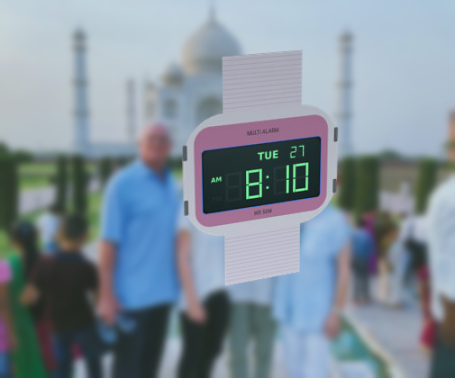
8:10
